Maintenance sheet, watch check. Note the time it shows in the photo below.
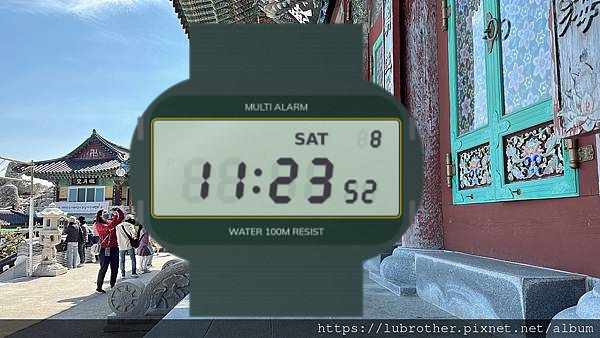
11:23:52
